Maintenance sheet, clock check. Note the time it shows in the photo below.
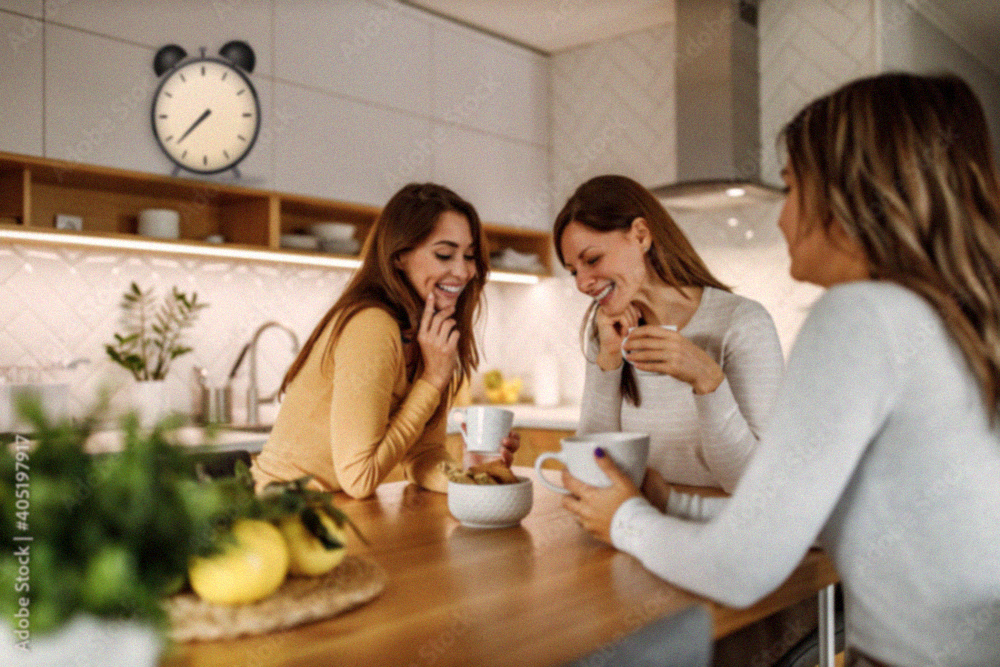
7:38
